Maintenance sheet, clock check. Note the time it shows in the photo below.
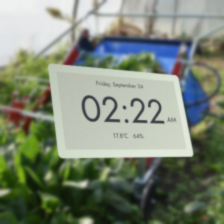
2:22
